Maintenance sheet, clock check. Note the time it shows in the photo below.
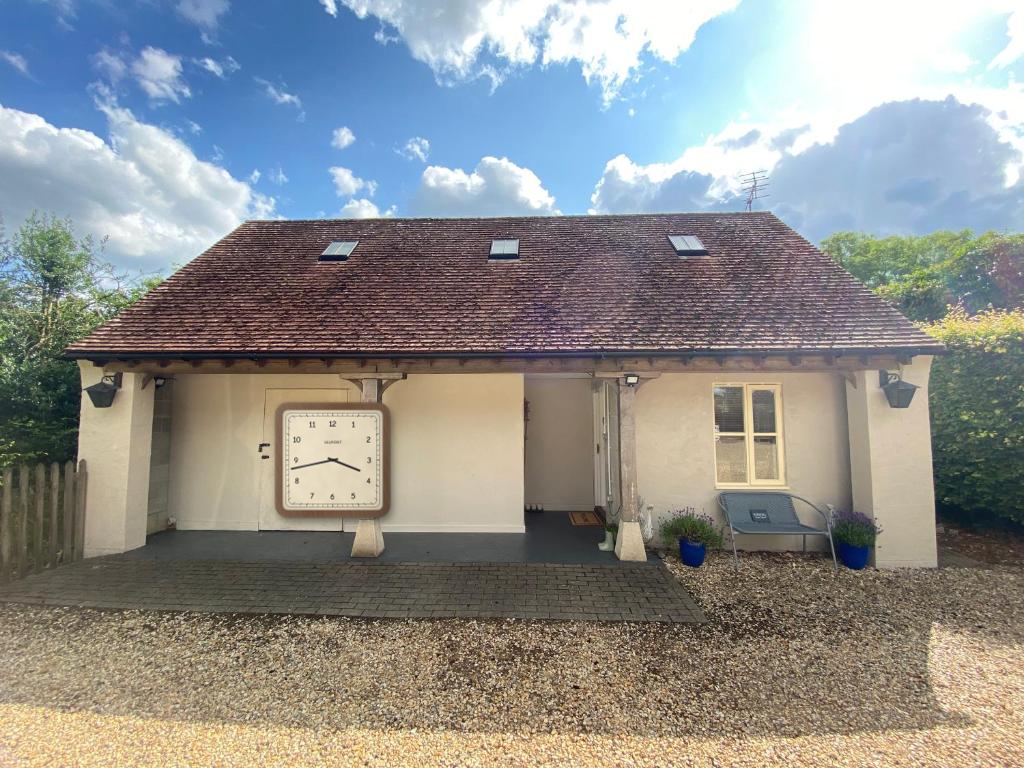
3:43
